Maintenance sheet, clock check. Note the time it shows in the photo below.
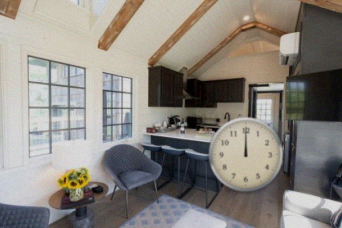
12:00
